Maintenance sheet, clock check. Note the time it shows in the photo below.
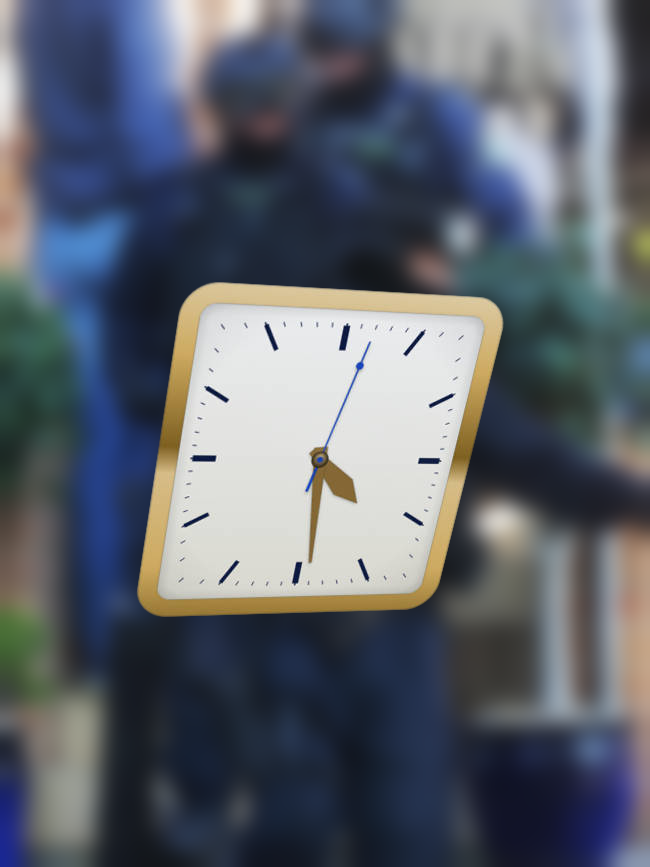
4:29:02
